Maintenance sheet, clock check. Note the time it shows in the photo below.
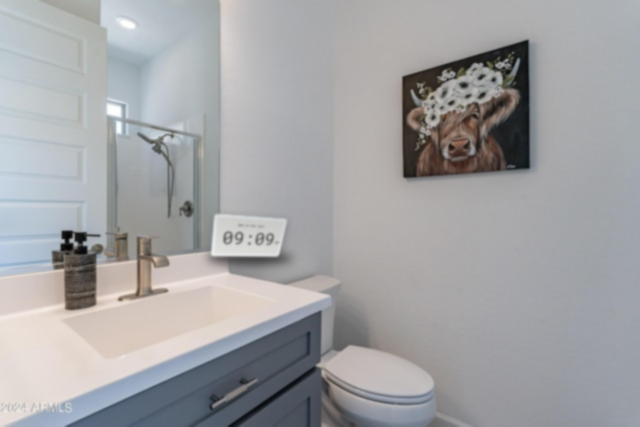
9:09
